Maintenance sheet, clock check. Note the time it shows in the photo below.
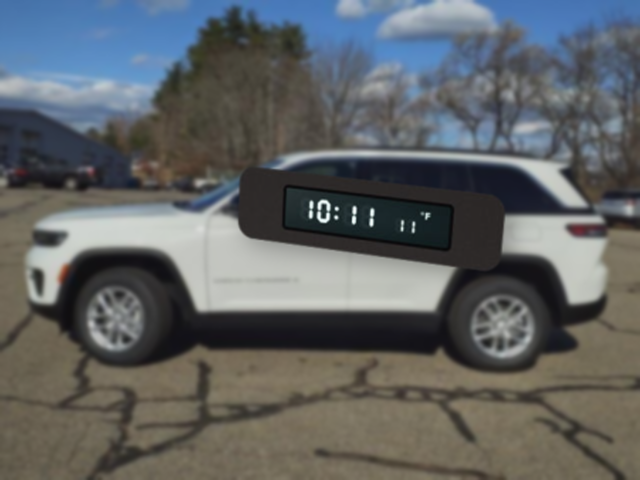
10:11
